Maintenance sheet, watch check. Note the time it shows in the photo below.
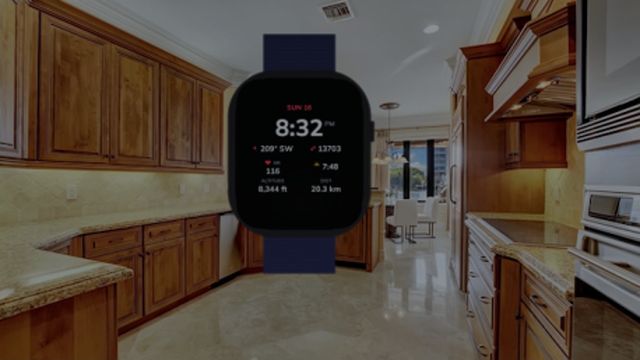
8:32
